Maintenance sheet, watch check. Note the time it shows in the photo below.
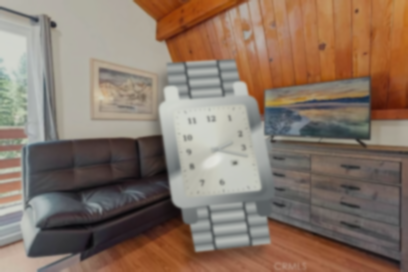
2:18
